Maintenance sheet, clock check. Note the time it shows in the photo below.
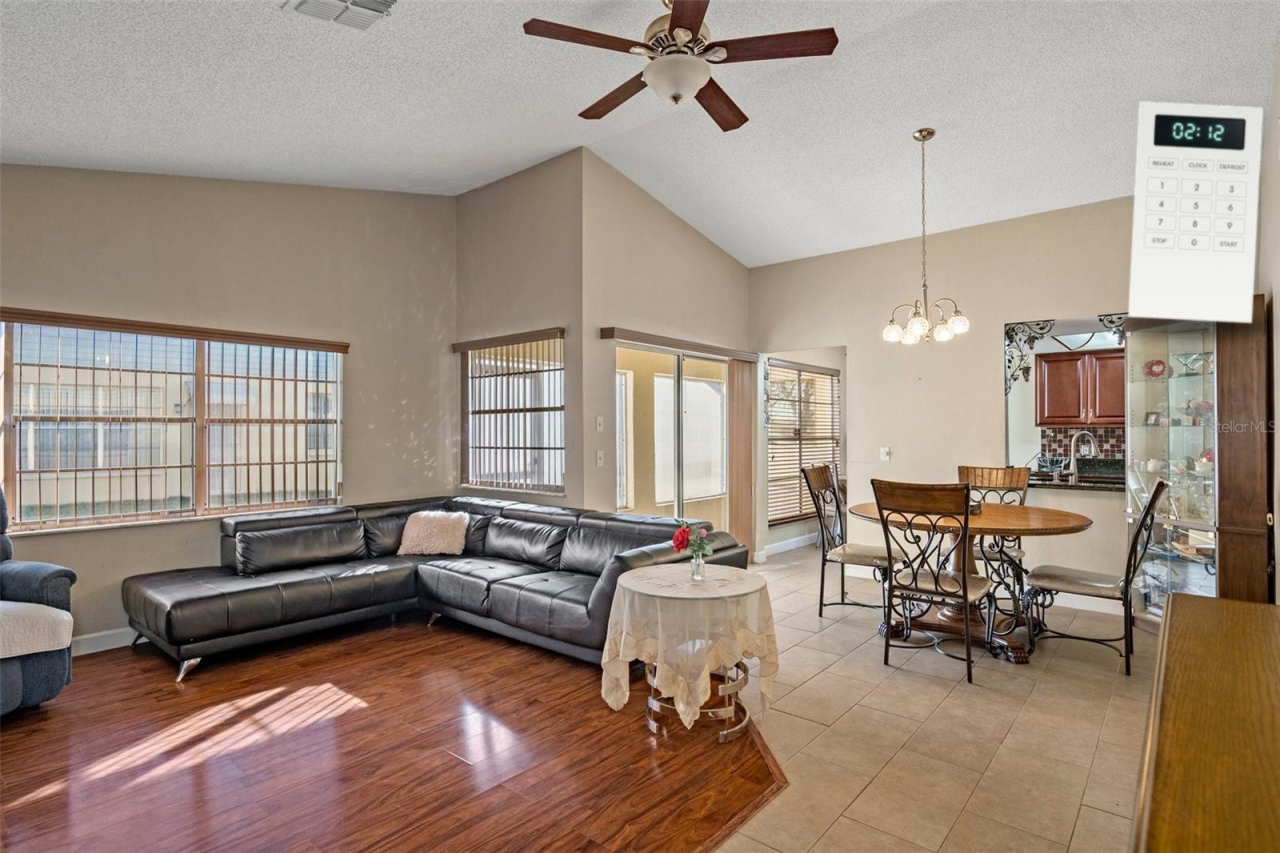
2:12
